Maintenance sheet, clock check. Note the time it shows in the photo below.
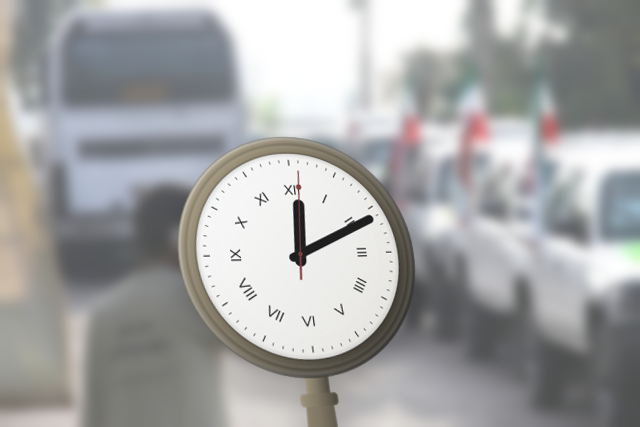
12:11:01
